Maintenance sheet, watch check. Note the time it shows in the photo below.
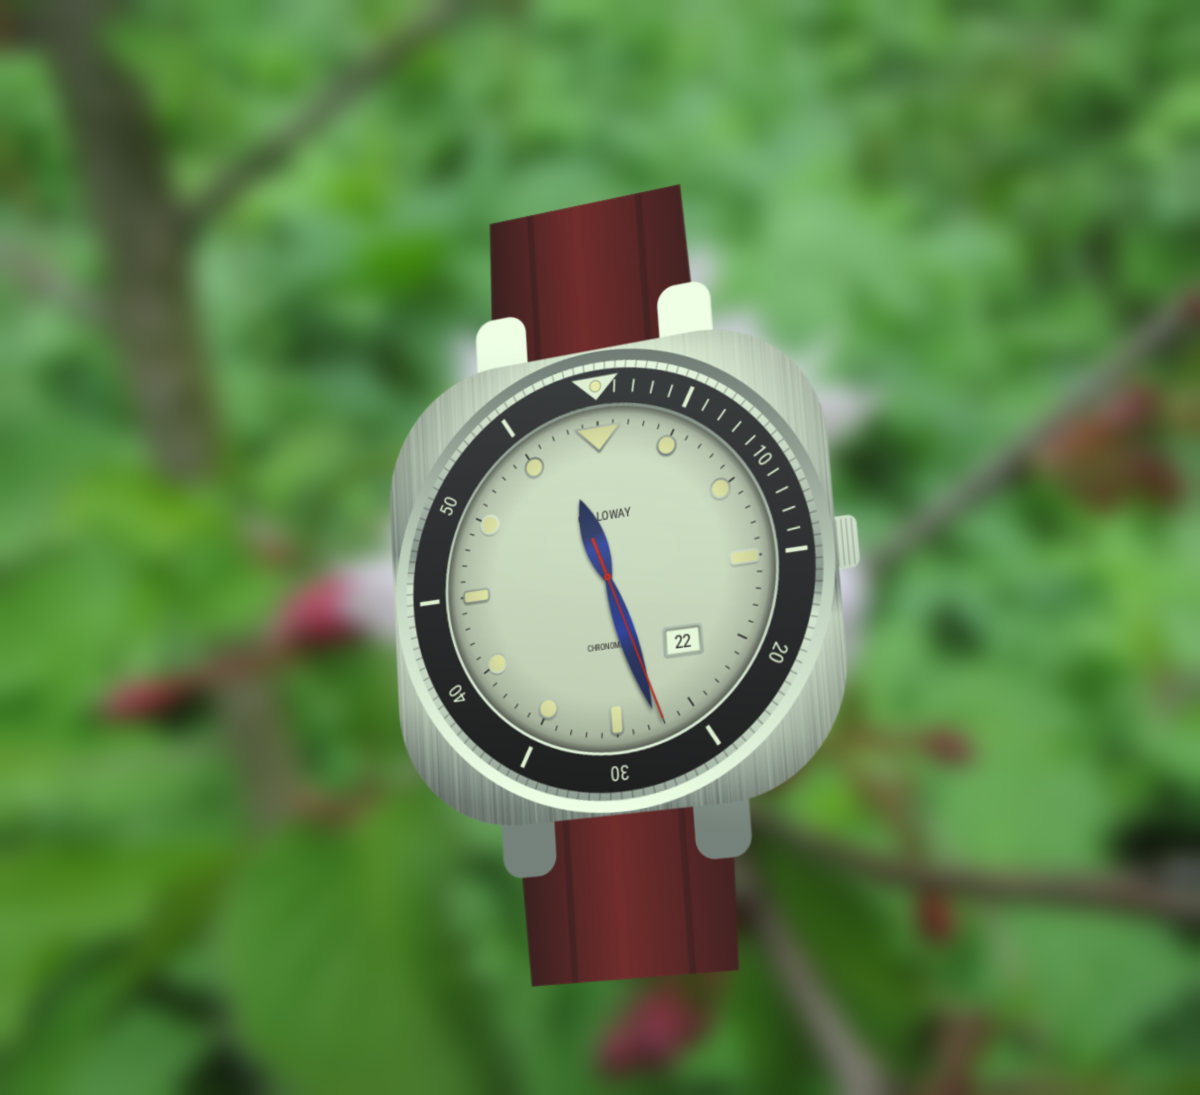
11:27:27
